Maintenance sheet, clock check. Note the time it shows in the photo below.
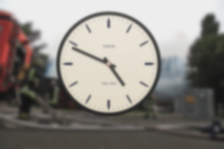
4:49
